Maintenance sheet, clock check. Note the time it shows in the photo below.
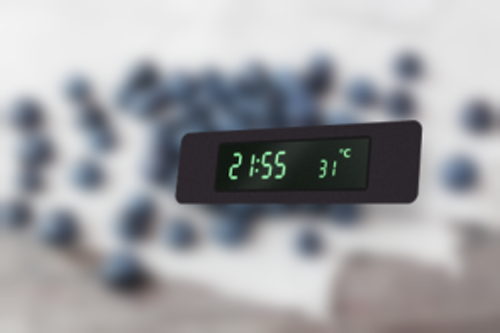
21:55
